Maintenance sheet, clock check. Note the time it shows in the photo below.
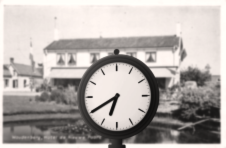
6:40
